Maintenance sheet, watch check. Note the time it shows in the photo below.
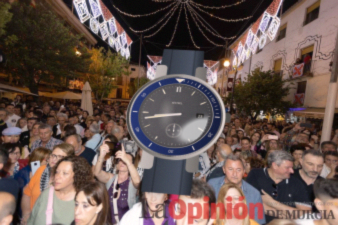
8:43
